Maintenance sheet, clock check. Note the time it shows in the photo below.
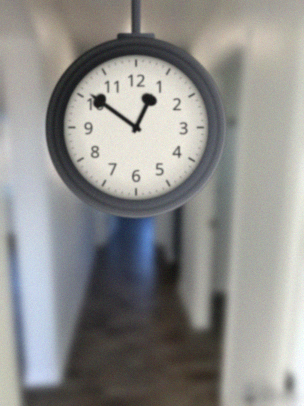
12:51
